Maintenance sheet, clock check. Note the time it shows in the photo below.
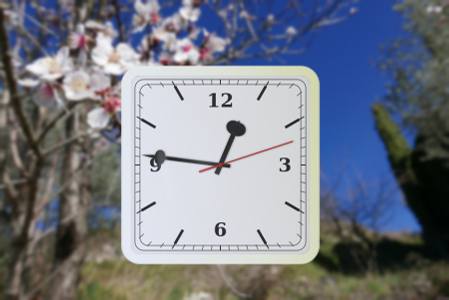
12:46:12
